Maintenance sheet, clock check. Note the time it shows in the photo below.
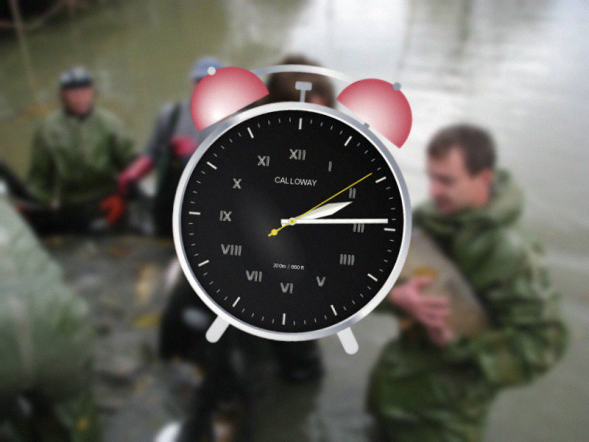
2:14:09
